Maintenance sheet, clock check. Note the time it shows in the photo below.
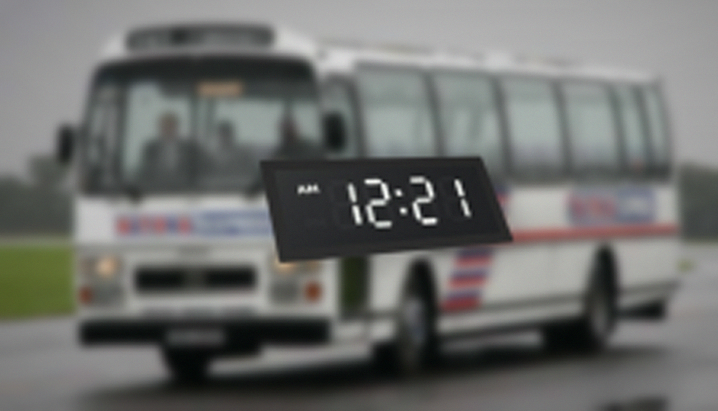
12:21
